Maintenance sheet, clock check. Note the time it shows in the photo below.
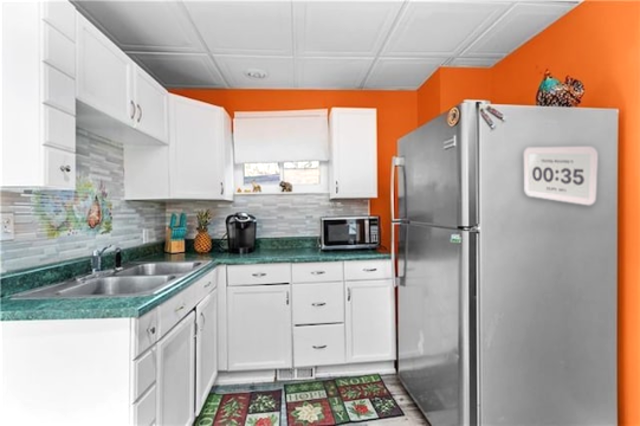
0:35
